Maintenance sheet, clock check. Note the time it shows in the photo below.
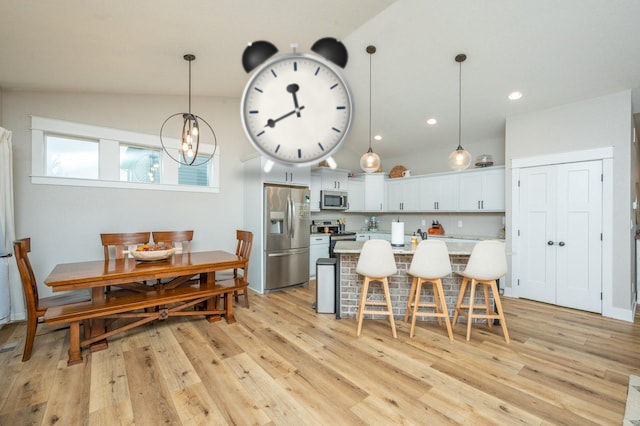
11:41
